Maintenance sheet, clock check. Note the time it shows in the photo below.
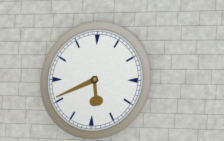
5:41
